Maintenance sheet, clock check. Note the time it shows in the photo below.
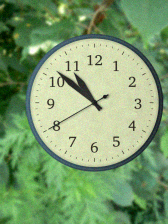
10:51:40
